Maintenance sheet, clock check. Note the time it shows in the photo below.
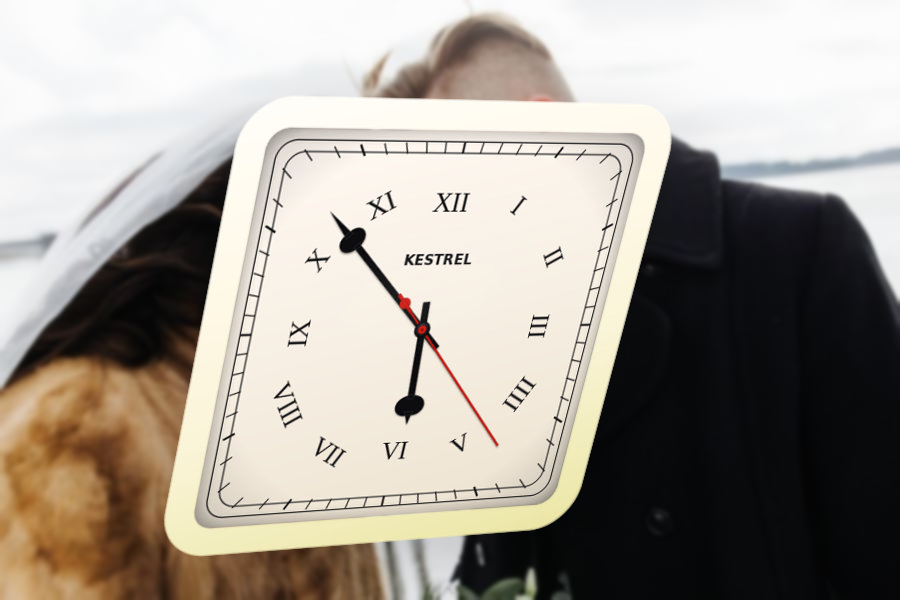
5:52:23
